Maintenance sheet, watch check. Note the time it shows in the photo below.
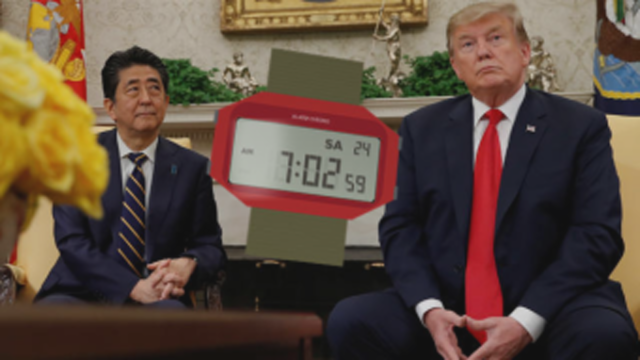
7:02:59
